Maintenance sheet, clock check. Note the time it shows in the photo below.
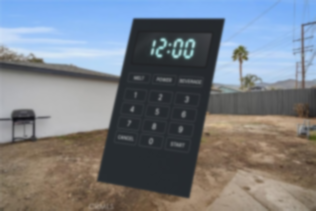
12:00
